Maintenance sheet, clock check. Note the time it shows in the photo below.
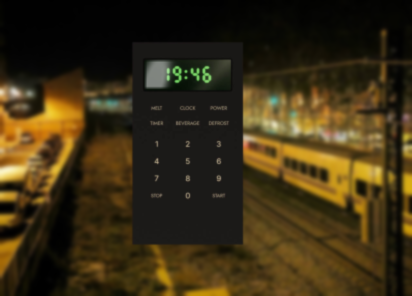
19:46
